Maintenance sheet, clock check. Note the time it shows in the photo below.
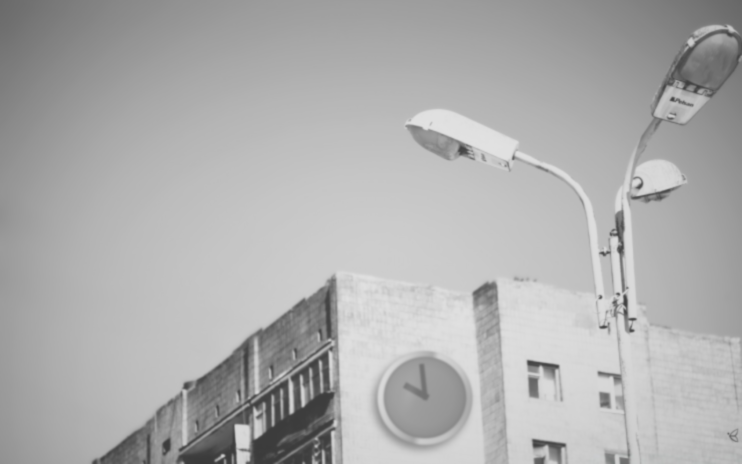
9:59
